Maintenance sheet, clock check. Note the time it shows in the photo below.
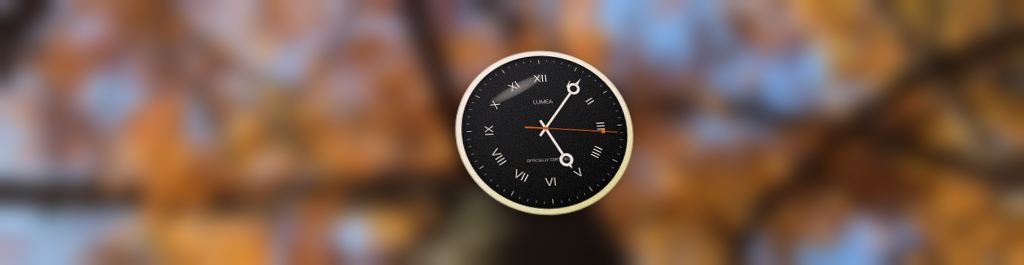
5:06:16
